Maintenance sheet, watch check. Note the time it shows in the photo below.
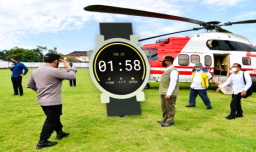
1:58
